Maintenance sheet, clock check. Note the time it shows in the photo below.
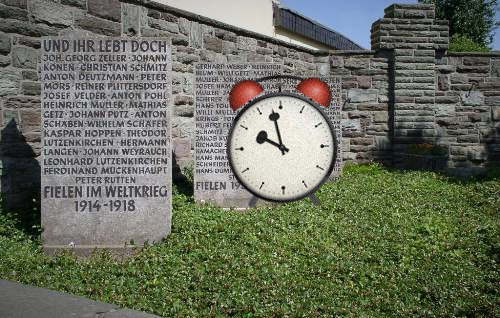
9:58
